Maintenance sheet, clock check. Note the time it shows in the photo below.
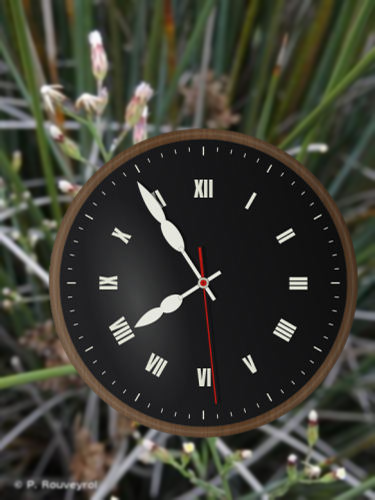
7:54:29
